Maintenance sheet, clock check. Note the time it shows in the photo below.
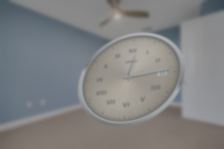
12:14
